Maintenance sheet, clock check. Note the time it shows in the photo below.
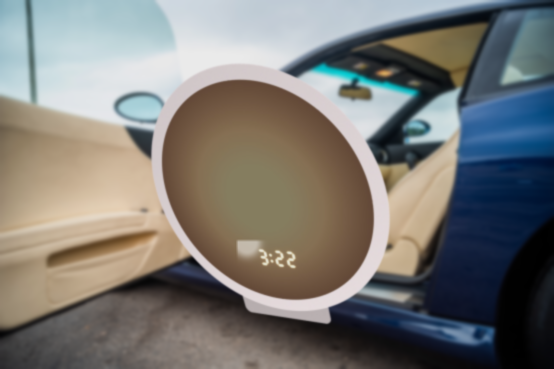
3:22
